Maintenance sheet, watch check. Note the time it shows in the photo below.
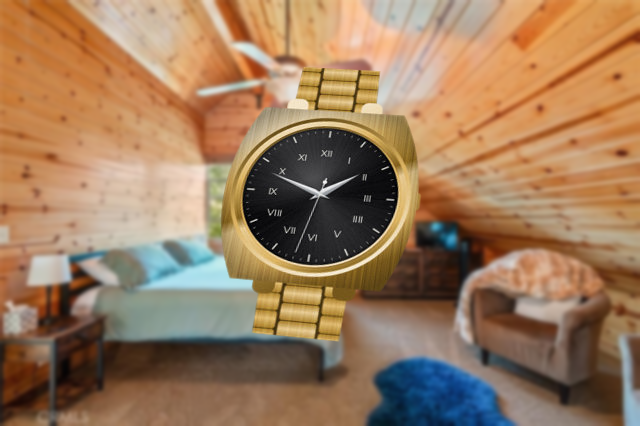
1:48:32
